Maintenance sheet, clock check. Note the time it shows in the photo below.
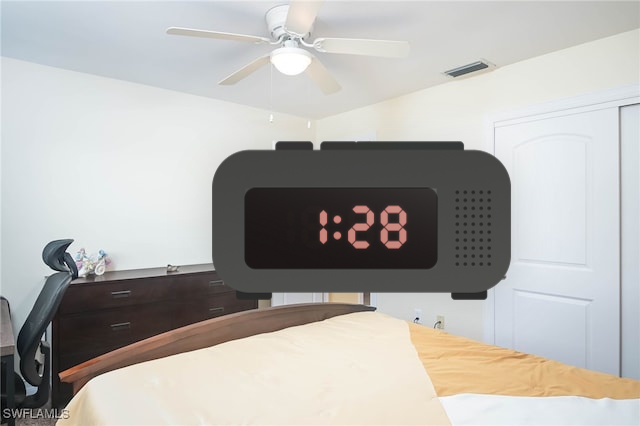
1:28
